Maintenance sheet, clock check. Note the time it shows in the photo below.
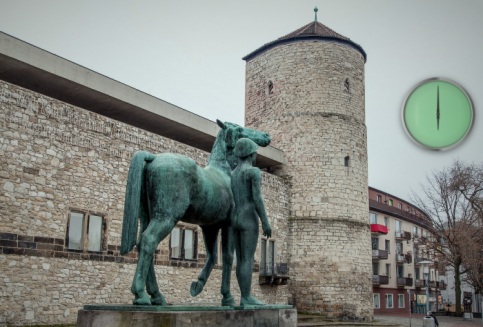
6:00
